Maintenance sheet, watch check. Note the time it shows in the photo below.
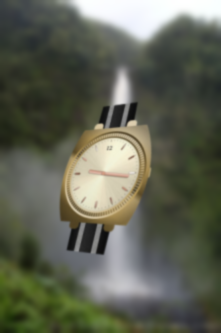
9:16
